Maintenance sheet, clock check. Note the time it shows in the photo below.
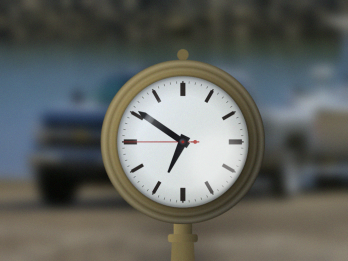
6:50:45
